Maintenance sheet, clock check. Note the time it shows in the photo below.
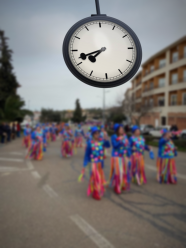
7:42
